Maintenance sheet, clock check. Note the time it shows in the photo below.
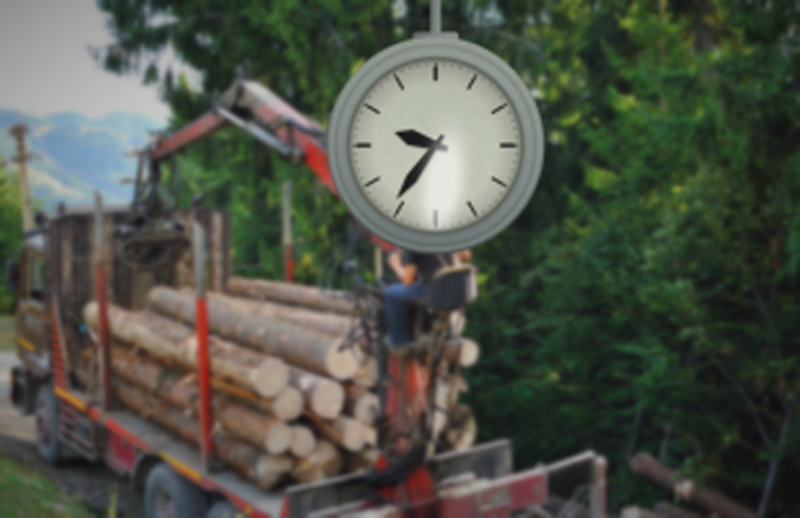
9:36
